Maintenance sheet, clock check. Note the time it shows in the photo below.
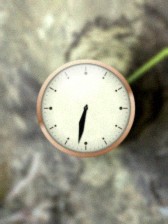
6:32
